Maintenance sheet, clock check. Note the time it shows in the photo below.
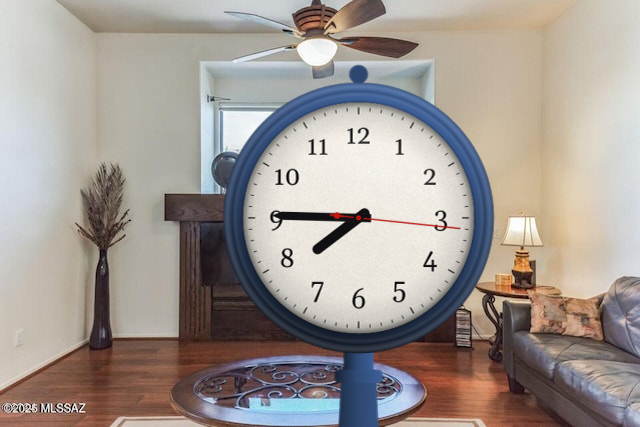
7:45:16
